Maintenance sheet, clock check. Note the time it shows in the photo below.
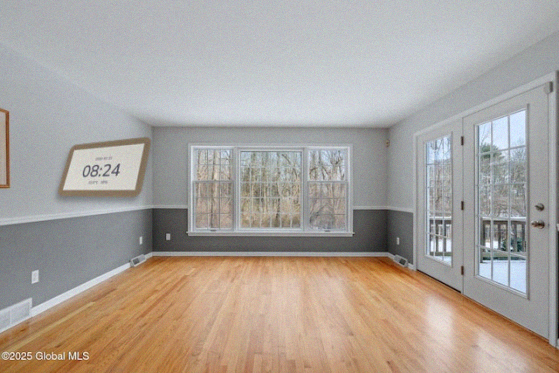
8:24
